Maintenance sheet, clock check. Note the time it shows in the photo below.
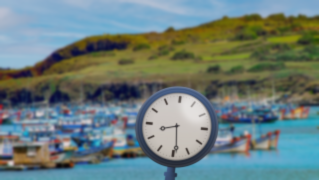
8:29
